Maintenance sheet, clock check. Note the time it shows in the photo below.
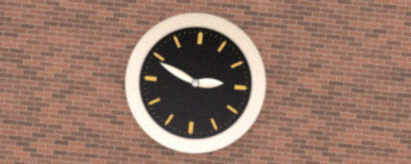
2:49
